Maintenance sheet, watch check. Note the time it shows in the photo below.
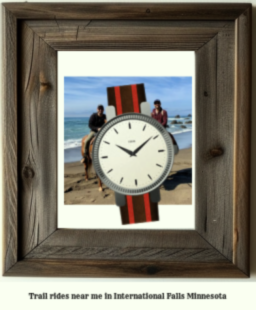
10:09
